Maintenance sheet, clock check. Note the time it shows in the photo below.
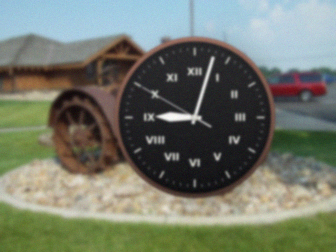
9:02:50
